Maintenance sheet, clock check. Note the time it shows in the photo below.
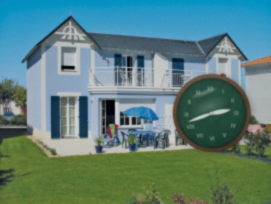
2:42
